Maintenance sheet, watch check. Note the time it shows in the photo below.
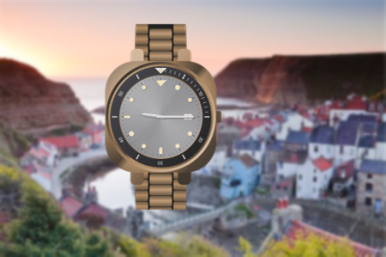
9:15
